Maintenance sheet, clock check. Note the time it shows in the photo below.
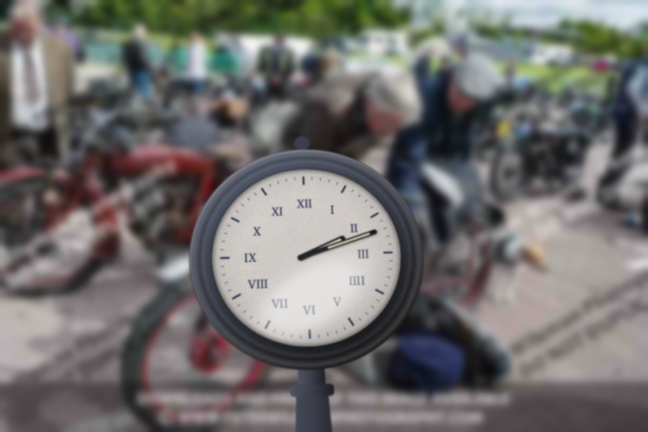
2:12
